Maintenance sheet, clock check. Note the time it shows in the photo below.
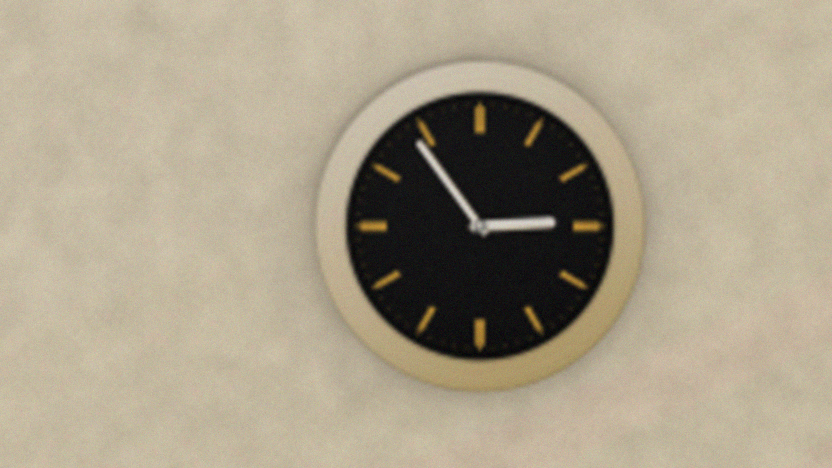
2:54
